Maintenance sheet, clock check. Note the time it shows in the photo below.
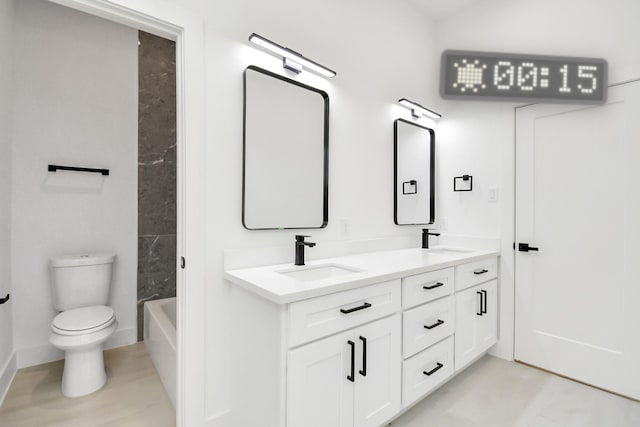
0:15
